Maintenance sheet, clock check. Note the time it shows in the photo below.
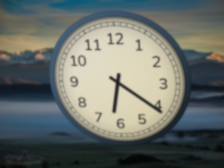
6:21
